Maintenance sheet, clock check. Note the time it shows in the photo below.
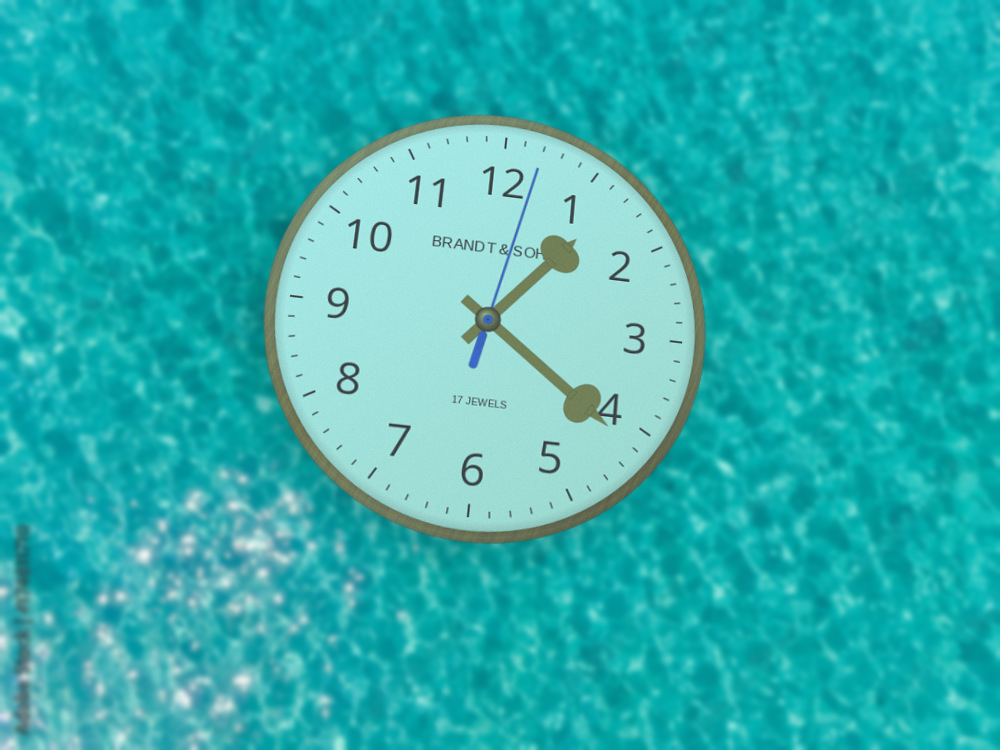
1:21:02
